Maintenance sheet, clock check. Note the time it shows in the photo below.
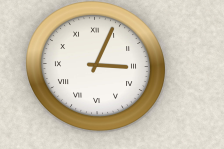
3:04
